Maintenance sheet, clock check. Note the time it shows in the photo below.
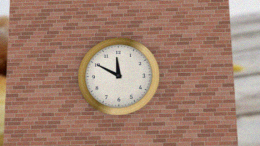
11:50
